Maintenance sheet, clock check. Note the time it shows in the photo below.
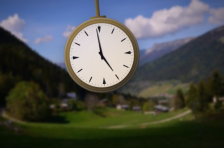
4:59
